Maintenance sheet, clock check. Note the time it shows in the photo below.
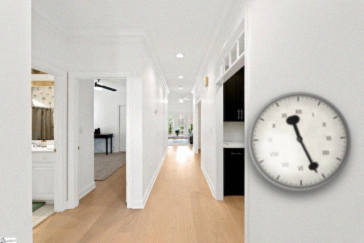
11:26
